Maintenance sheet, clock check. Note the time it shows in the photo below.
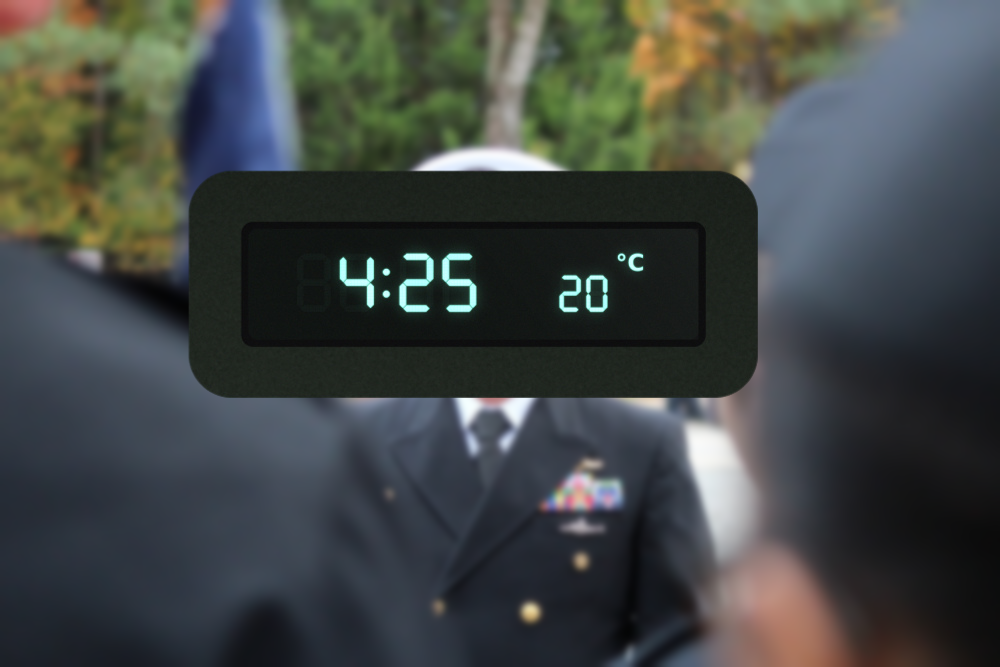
4:25
